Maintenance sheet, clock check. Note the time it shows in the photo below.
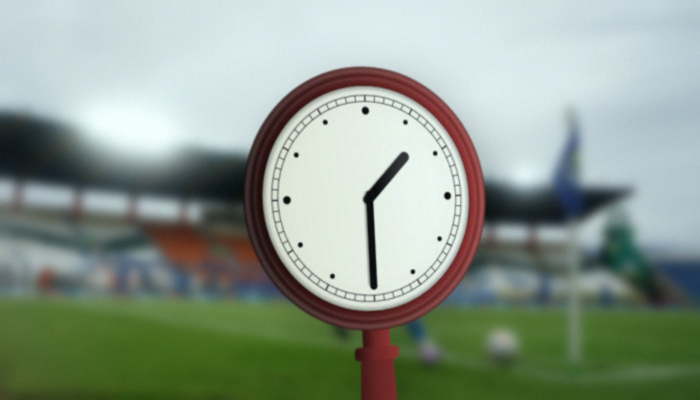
1:30
